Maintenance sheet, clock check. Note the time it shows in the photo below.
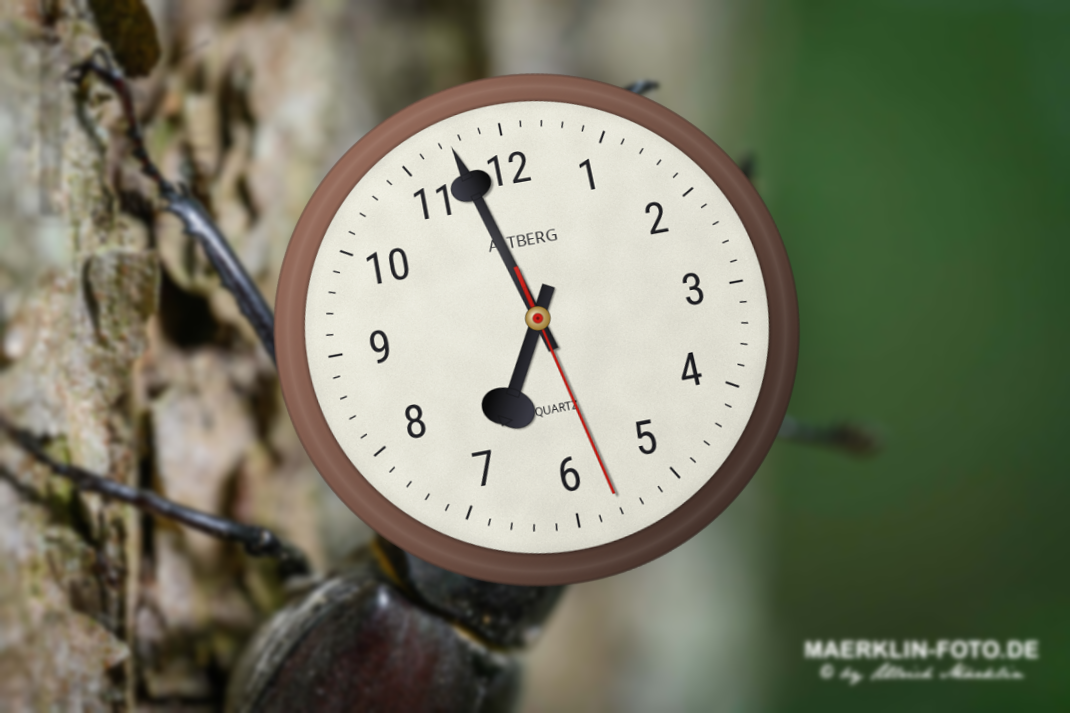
6:57:28
